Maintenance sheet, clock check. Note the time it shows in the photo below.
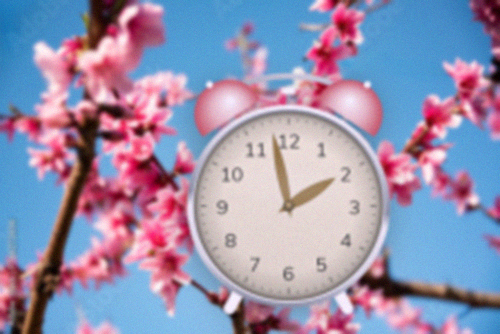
1:58
